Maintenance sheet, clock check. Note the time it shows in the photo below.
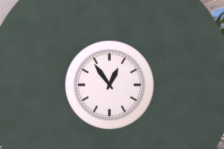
12:54
